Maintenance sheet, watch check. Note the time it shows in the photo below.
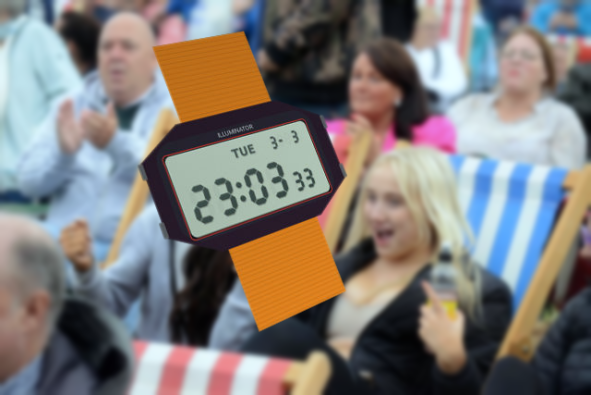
23:03:33
